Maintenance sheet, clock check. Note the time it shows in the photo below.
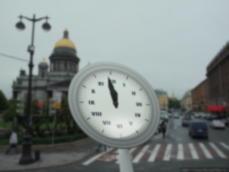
11:59
